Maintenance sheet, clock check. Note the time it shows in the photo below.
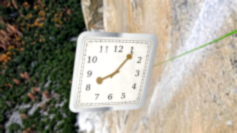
8:06
